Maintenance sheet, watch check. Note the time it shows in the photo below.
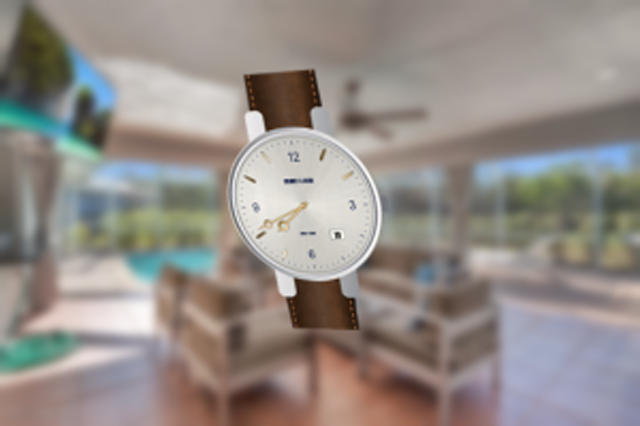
7:41
